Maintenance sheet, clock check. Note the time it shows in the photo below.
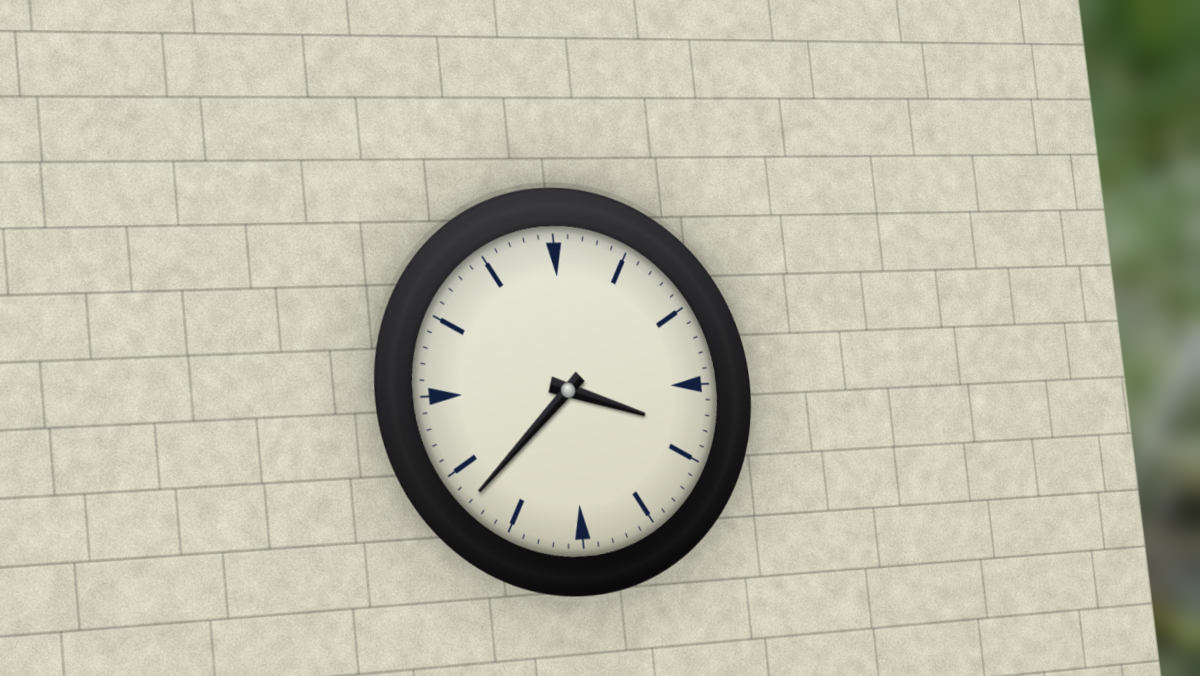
3:38
